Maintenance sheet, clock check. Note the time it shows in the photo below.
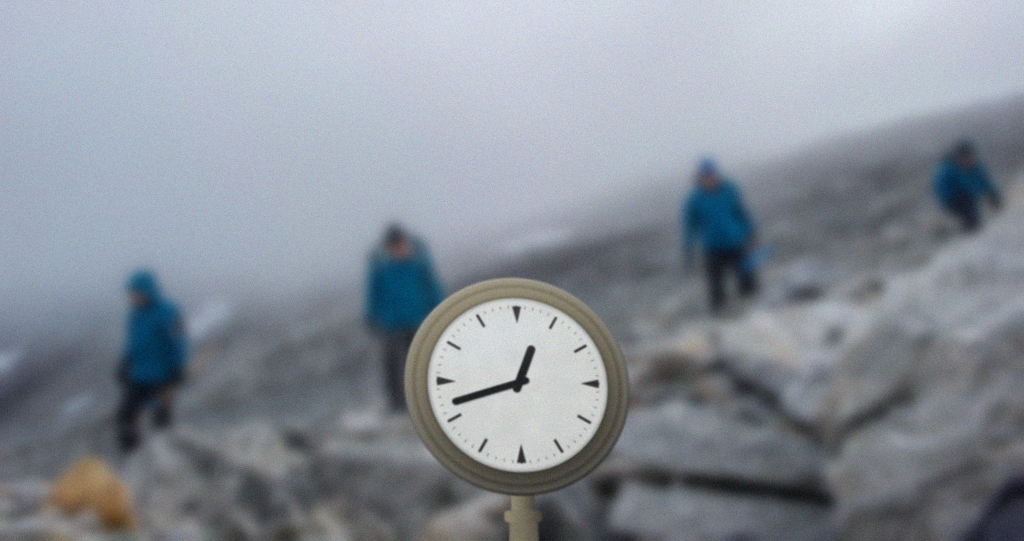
12:42
